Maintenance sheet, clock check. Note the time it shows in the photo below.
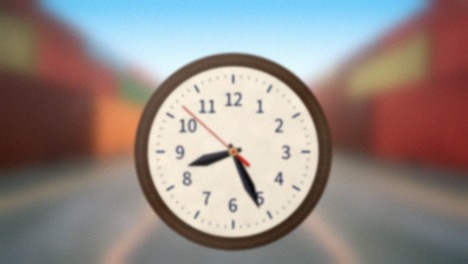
8:25:52
